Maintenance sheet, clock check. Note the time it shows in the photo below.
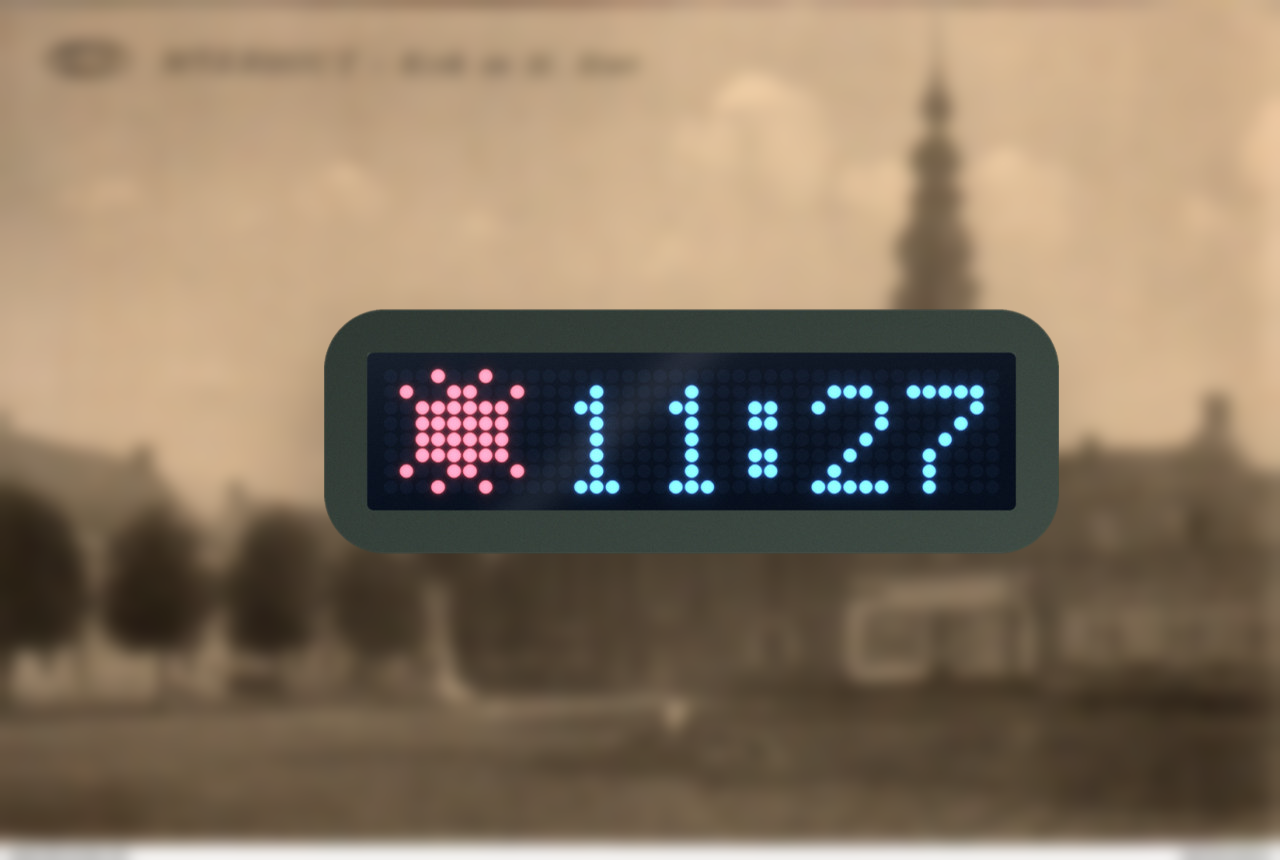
11:27
